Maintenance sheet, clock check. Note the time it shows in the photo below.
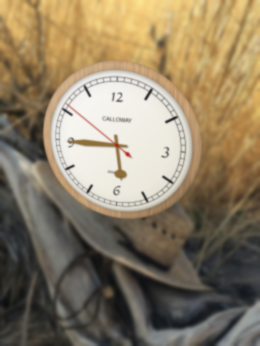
5:44:51
